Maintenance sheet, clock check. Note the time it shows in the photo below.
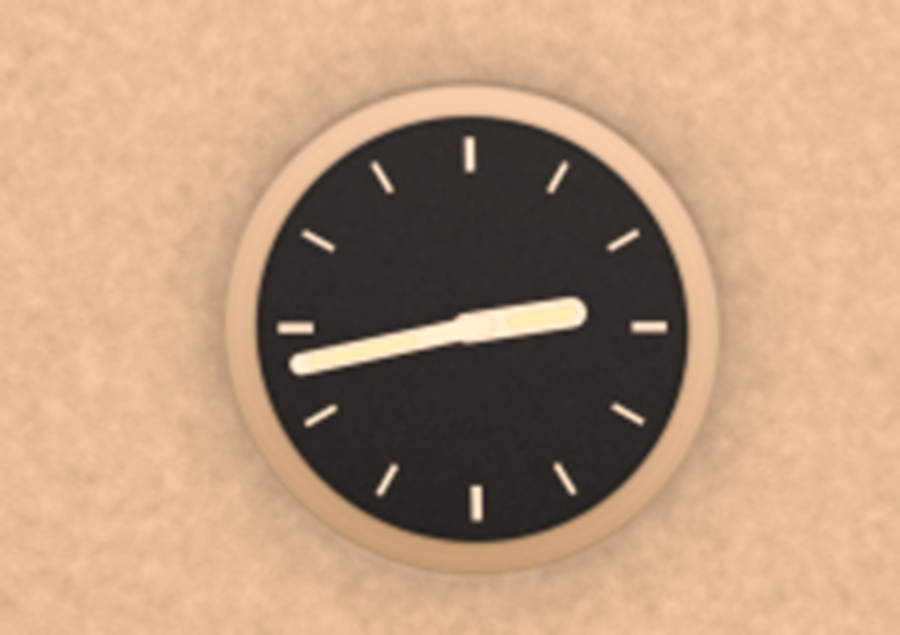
2:43
